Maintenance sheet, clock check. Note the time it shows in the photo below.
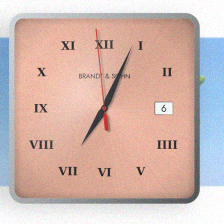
7:03:59
